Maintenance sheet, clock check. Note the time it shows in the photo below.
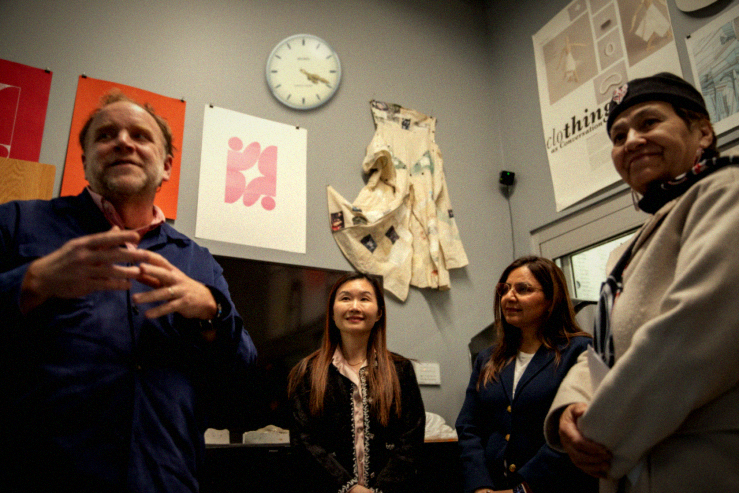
4:19
